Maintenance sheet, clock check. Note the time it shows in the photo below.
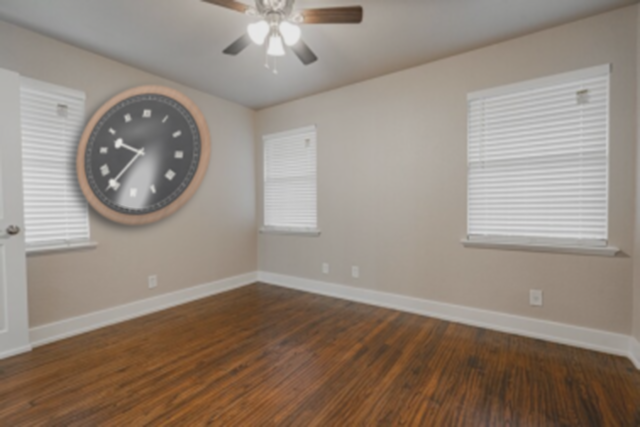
9:36
